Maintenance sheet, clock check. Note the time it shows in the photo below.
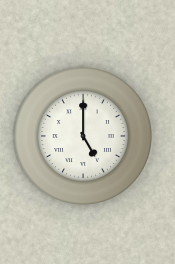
5:00
